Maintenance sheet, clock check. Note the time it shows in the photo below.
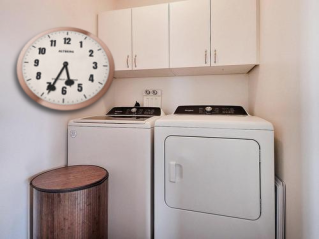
5:34
